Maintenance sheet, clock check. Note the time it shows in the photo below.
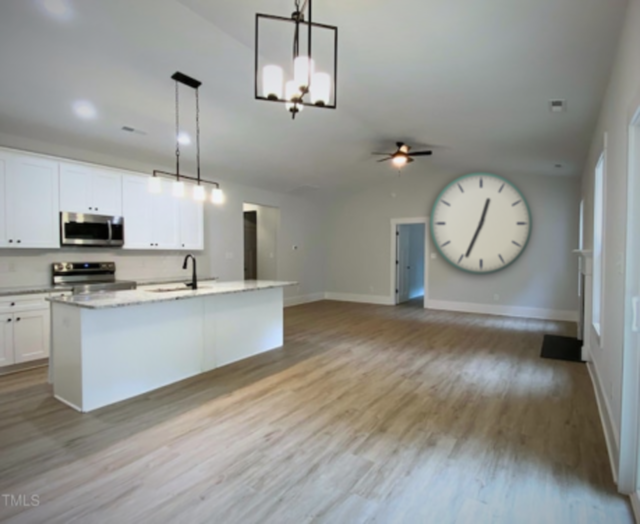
12:34
